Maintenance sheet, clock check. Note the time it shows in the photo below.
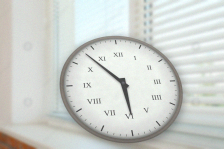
5:53
